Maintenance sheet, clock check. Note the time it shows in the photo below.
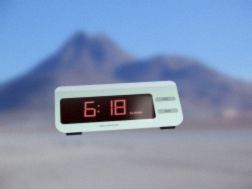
6:18
